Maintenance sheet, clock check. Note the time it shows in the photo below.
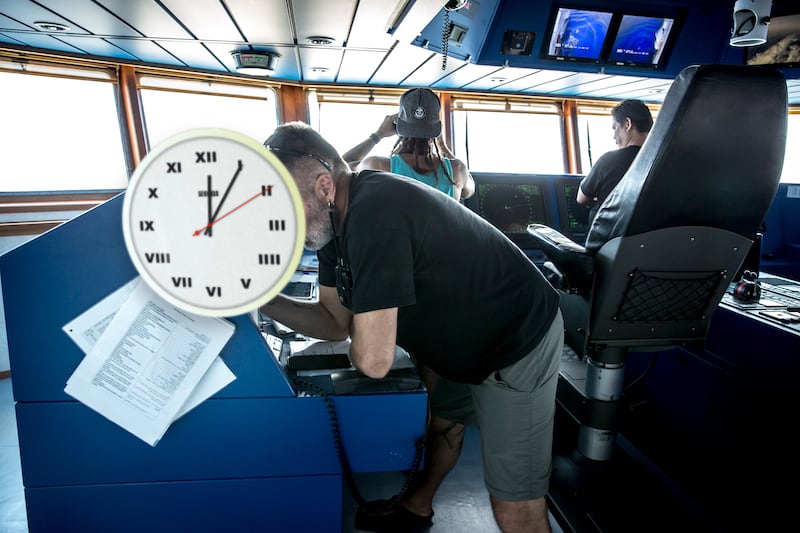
12:05:10
